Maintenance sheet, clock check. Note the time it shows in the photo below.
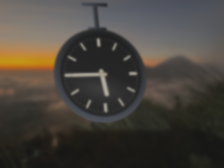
5:45
